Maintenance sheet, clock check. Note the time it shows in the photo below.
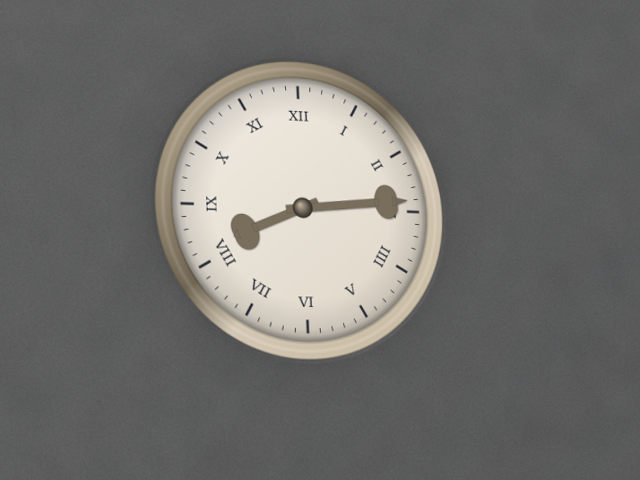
8:14
